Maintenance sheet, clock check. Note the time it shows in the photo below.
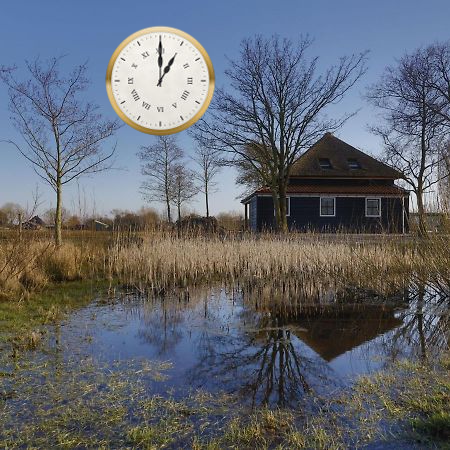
1:00
